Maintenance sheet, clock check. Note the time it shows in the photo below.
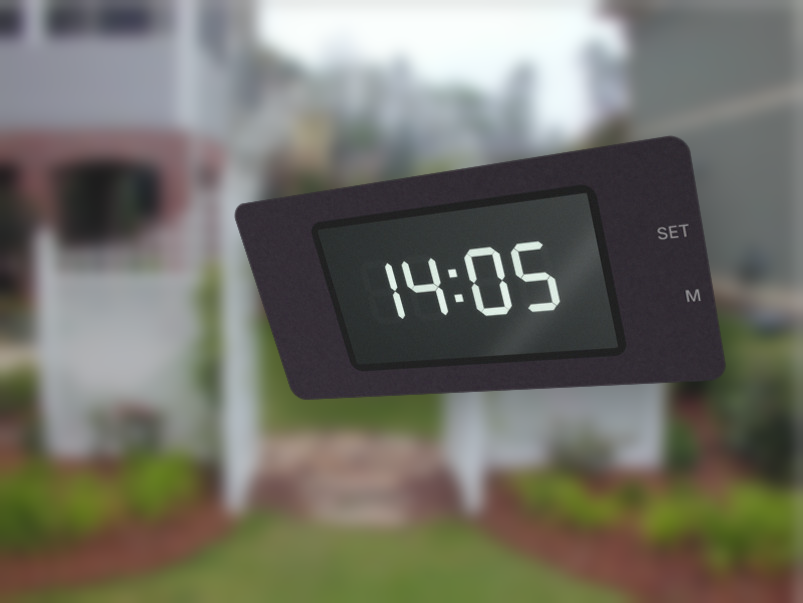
14:05
